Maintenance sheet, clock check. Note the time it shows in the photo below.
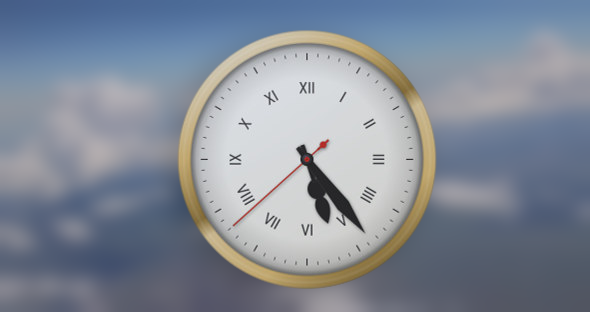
5:23:38
